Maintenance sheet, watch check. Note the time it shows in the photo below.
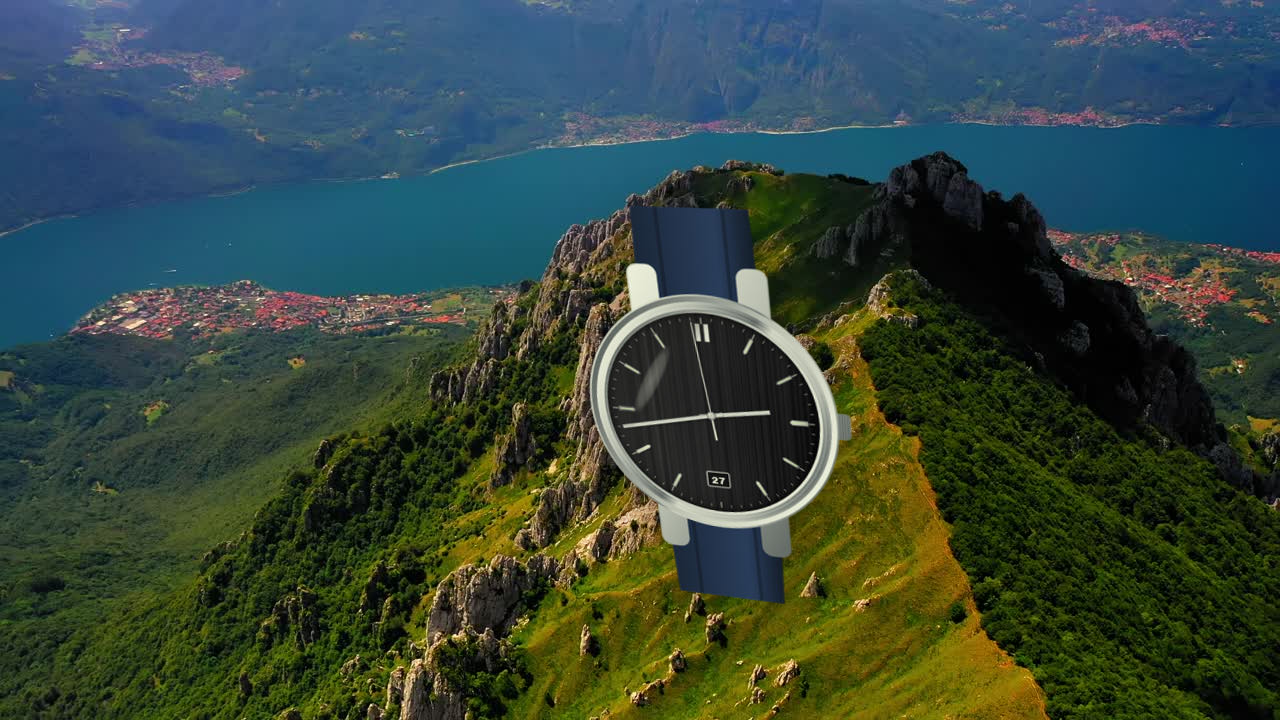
2:42:59
